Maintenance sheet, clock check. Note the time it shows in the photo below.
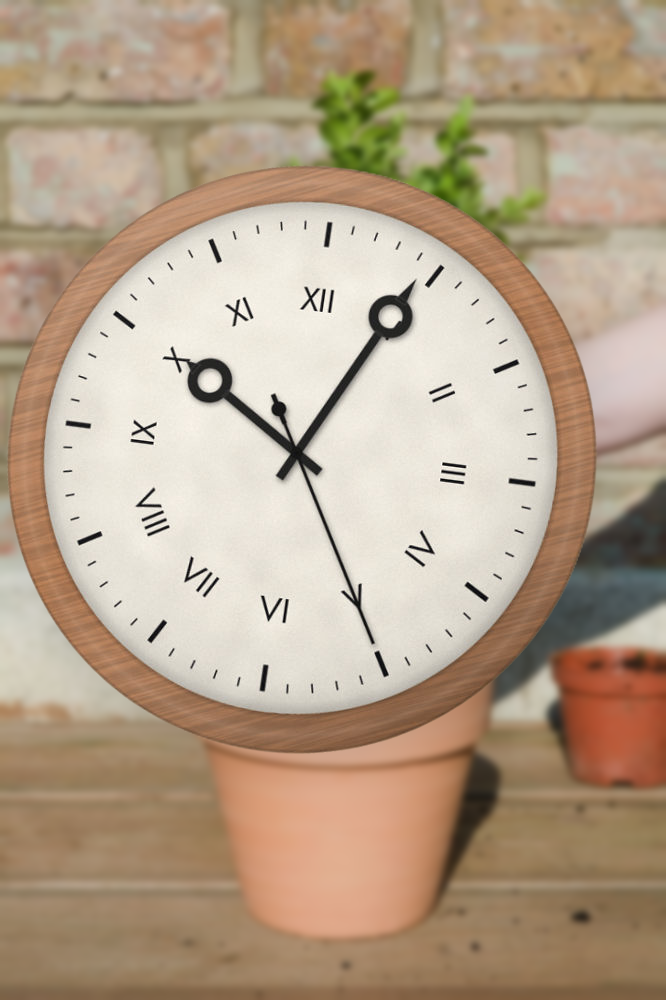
10:04:25
